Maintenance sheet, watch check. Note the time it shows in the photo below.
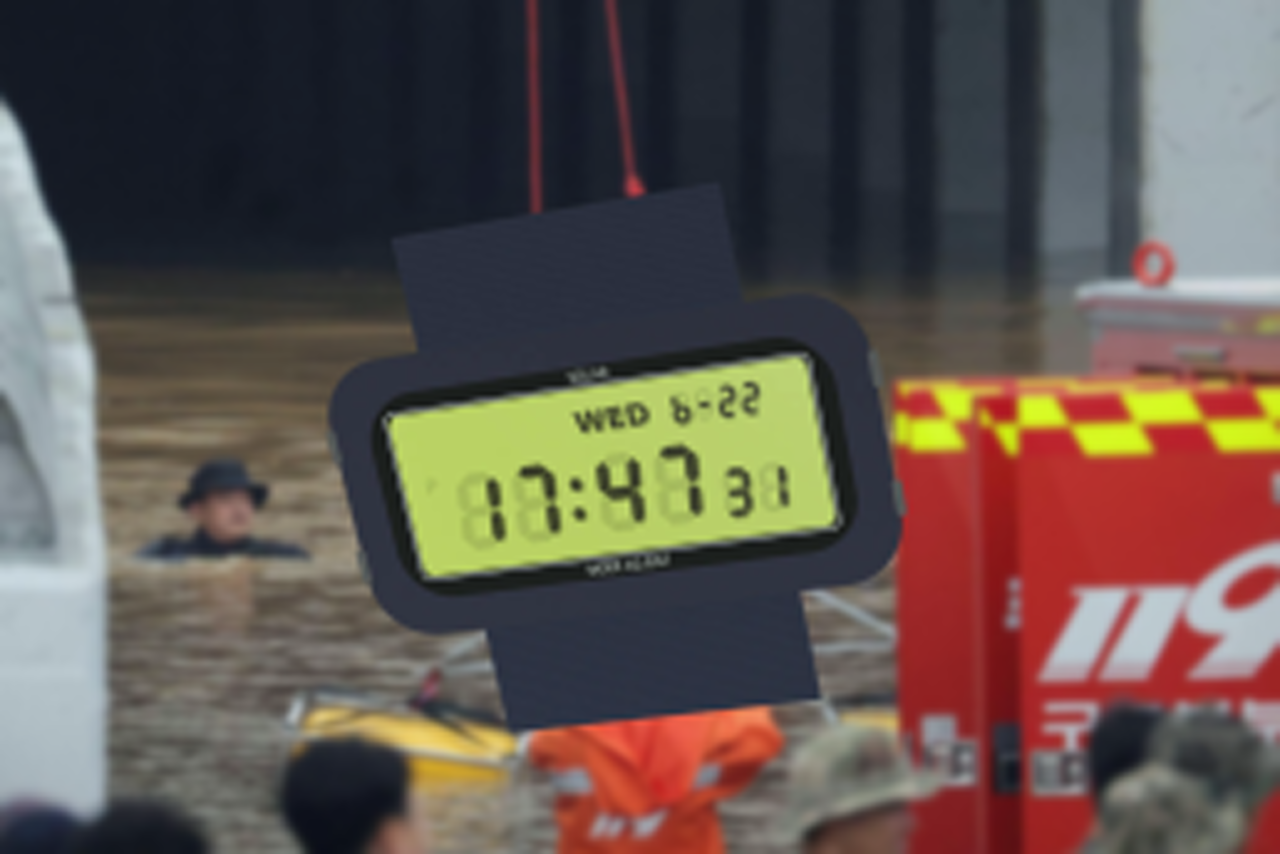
17:47:31
